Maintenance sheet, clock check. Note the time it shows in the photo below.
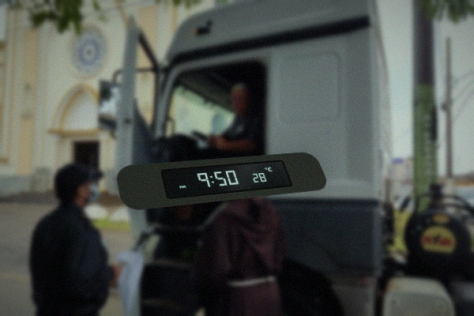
9:50
